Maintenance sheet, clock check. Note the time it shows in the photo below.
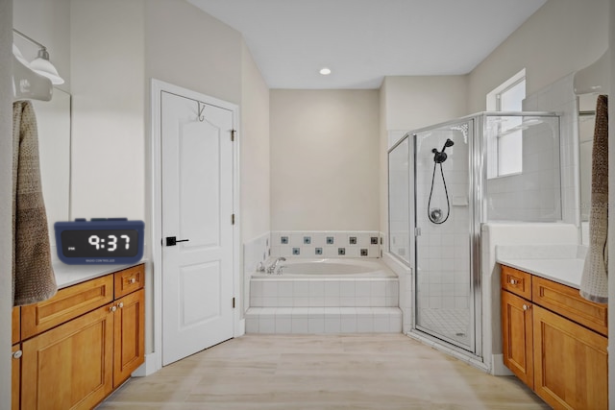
9:37
